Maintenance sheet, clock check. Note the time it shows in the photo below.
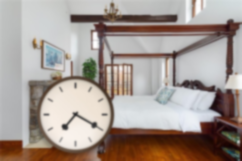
7:20
